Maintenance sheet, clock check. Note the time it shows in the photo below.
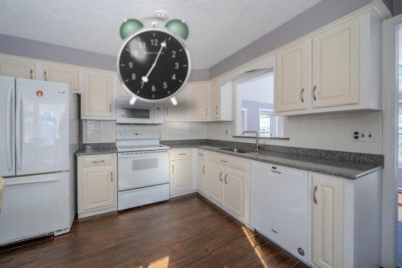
7:04
